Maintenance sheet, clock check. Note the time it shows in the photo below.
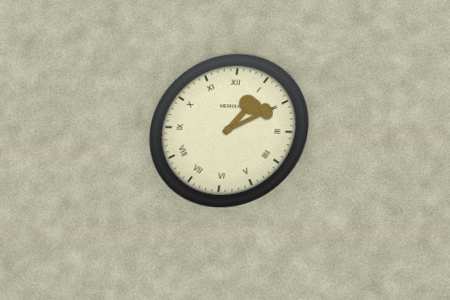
1:10
